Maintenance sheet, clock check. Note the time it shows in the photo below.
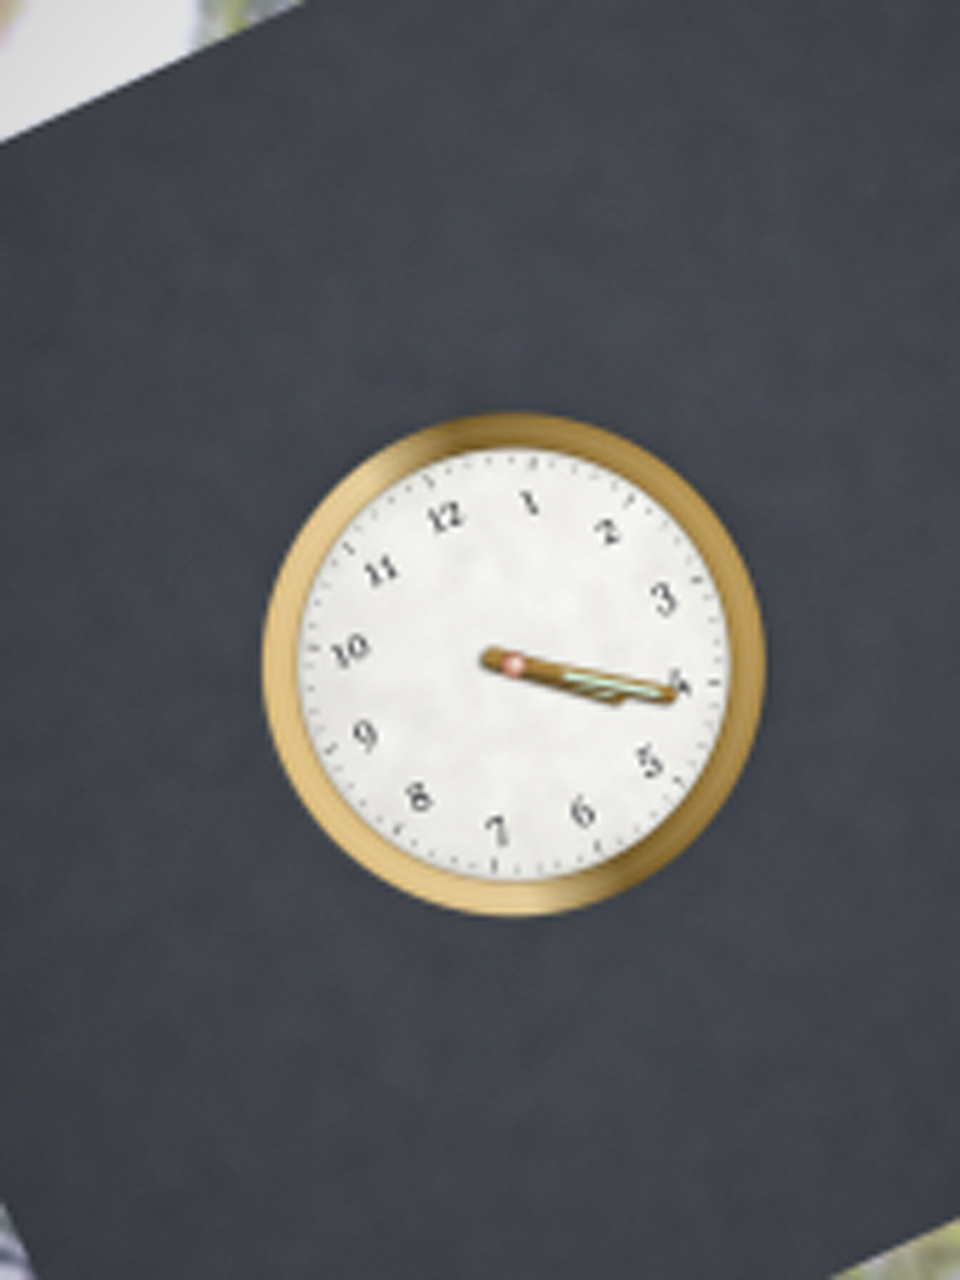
4:21
